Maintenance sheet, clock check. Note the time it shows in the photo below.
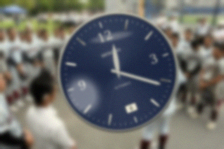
12:21
